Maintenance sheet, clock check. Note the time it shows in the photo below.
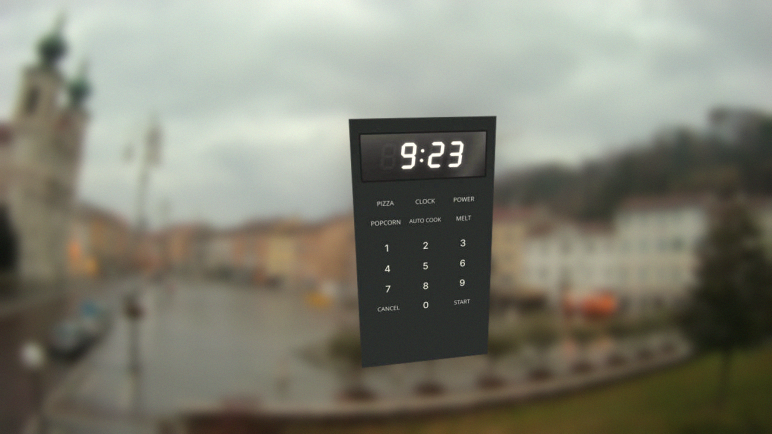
9:23
